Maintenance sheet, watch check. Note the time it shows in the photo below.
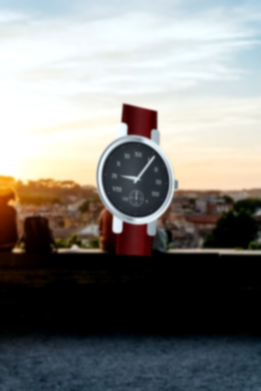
9:06
